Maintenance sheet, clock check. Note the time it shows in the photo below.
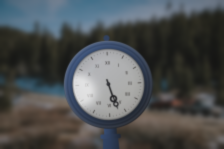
5:27
